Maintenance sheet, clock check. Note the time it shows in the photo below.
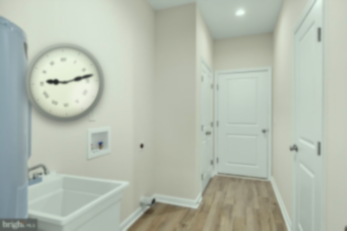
9:13
